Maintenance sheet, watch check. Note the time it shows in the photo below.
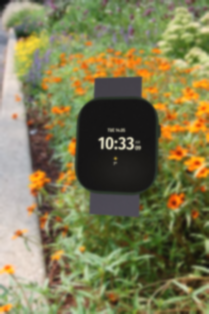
10:33
